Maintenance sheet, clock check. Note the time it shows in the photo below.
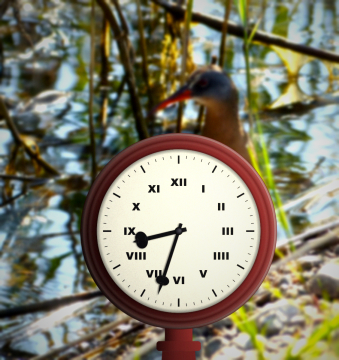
8:33
